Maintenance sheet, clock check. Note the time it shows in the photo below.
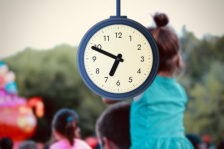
6:49
